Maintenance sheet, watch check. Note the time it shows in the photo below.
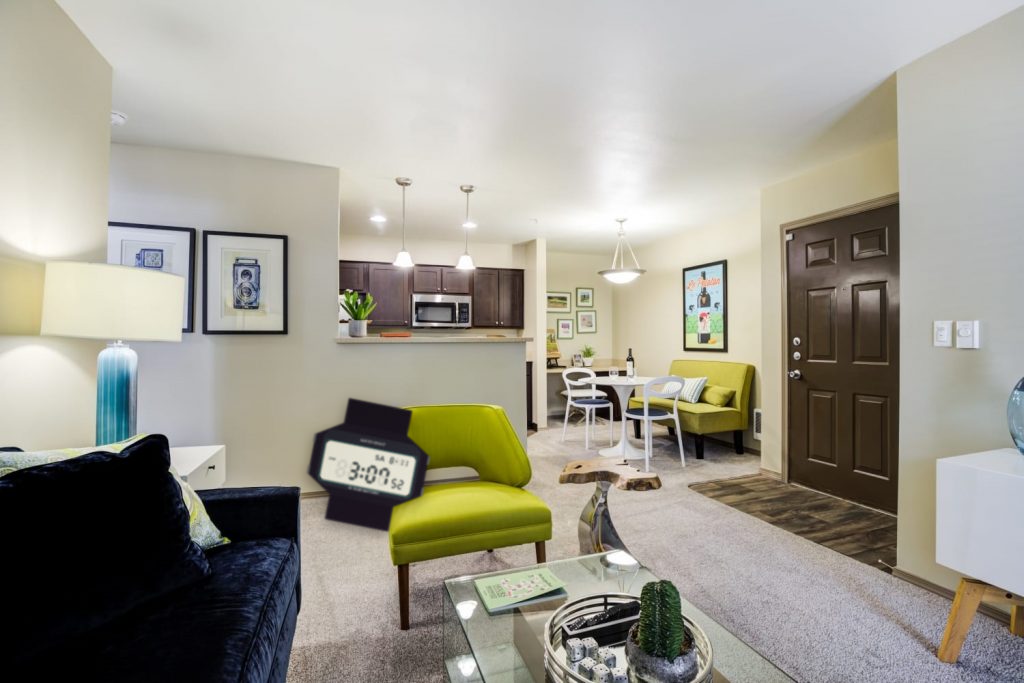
3:07
